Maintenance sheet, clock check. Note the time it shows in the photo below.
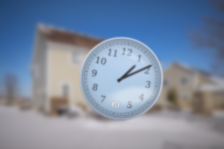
1:09
